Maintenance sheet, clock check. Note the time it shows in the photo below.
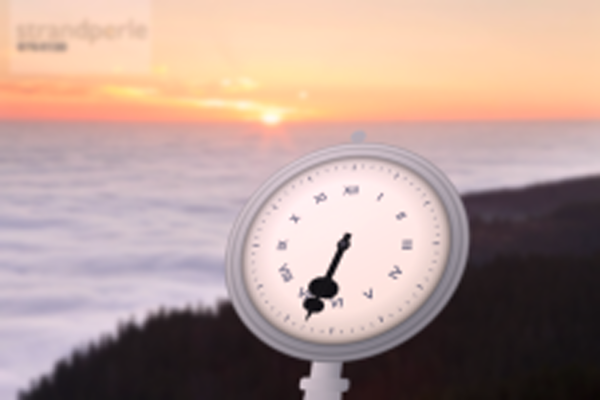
6:33
